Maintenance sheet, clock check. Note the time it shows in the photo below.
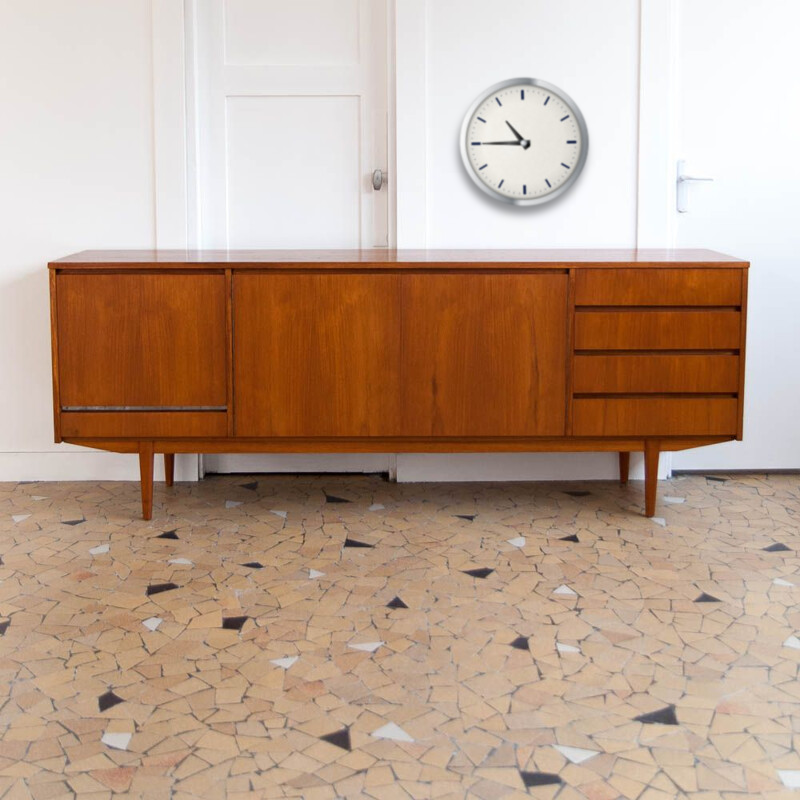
10:45
